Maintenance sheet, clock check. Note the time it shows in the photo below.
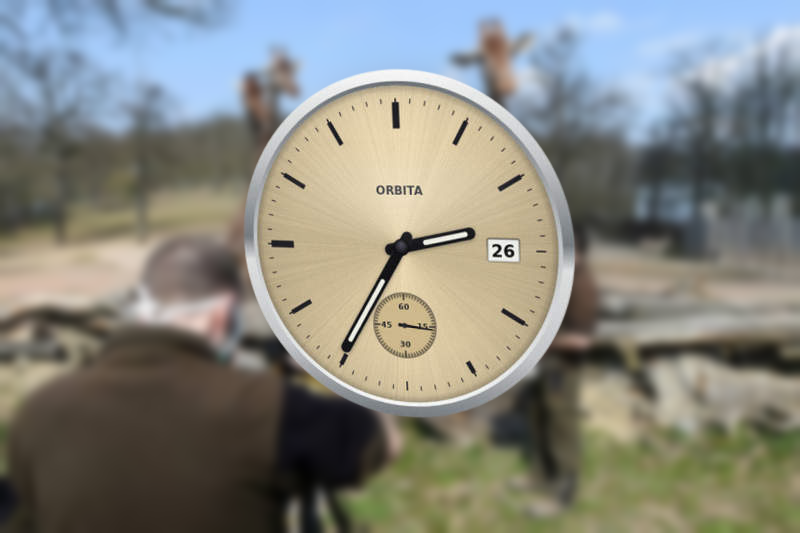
2:35:16
